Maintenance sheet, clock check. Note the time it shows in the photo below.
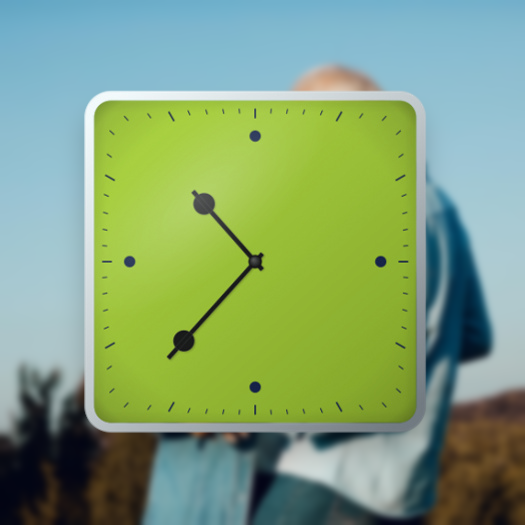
10:37
